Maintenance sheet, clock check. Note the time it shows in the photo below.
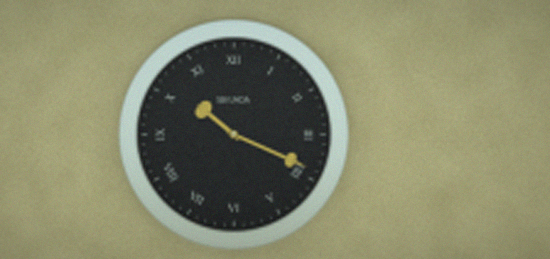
10:19
